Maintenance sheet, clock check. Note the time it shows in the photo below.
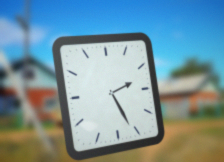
2:26
